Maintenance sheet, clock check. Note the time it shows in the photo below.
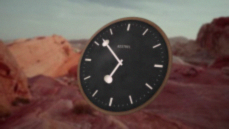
6:52
